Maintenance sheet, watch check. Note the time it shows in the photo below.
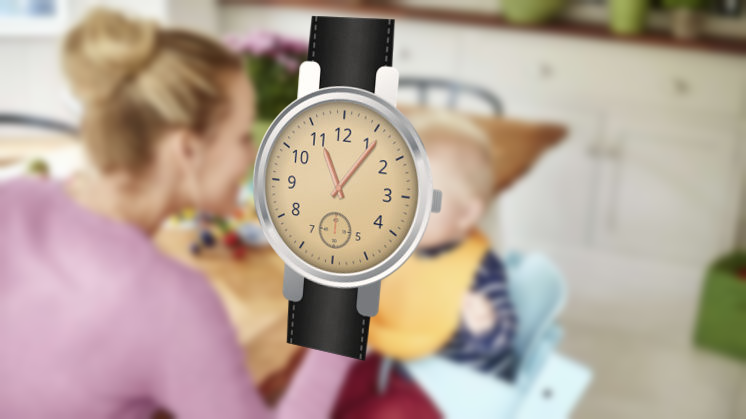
11:06
